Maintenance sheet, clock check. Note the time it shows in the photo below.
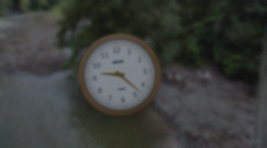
9:23
